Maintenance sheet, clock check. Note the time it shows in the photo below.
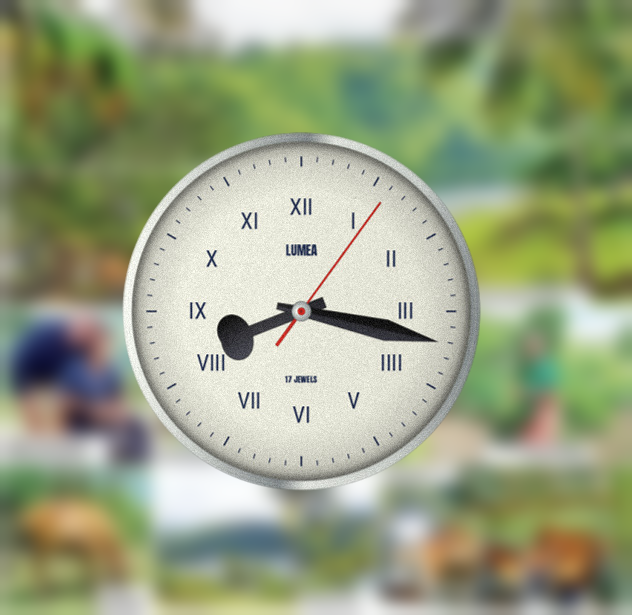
8:17:06
